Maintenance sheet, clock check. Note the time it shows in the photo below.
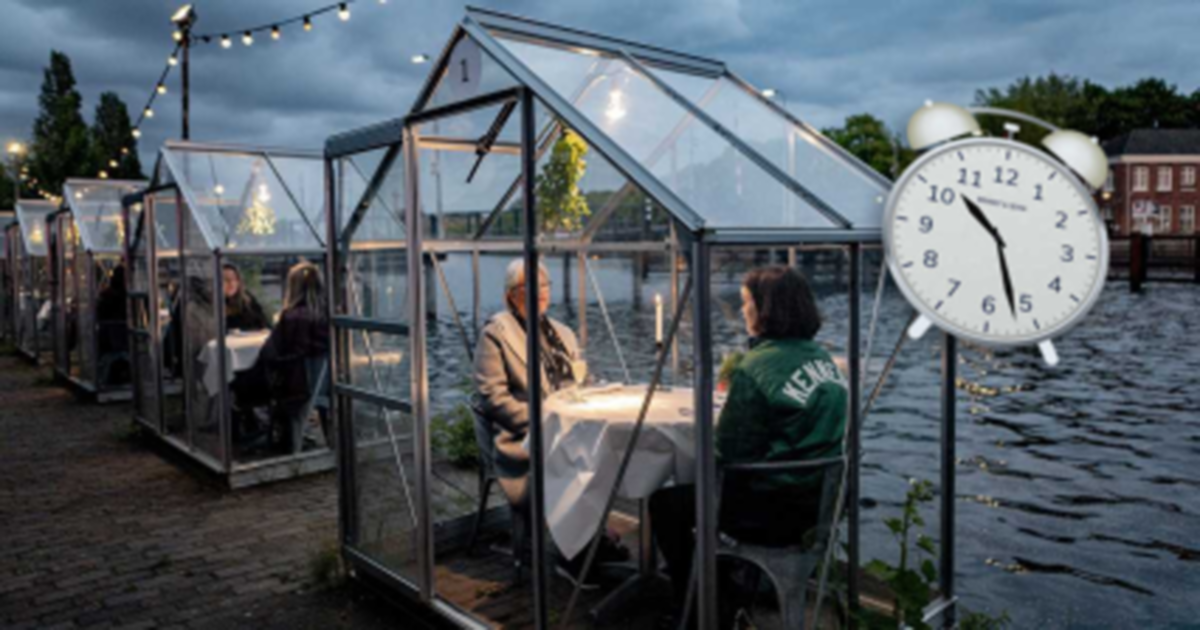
10:27
